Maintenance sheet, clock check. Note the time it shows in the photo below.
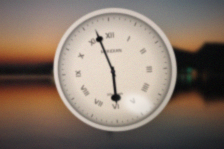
5:57
